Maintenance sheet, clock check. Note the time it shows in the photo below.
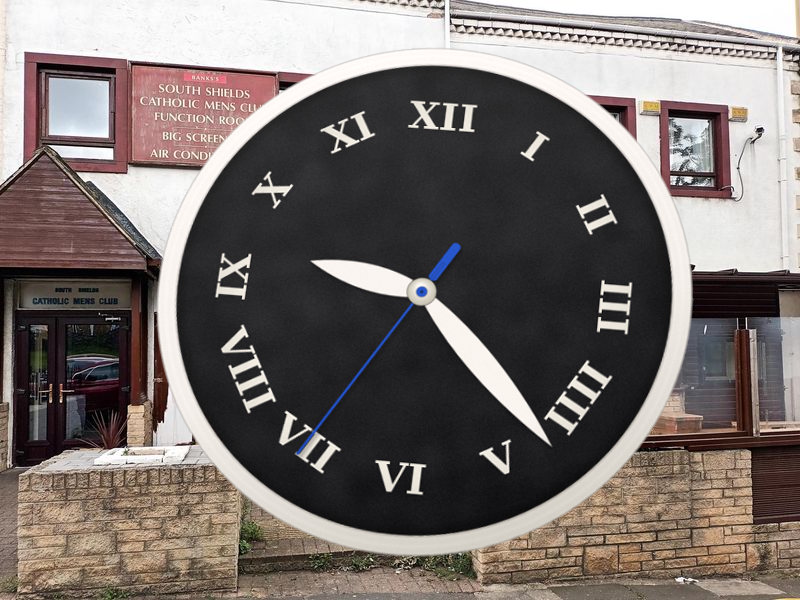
9:22:35
